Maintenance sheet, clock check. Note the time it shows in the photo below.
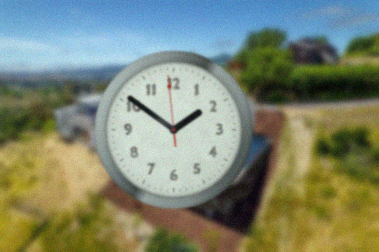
1:50:59
